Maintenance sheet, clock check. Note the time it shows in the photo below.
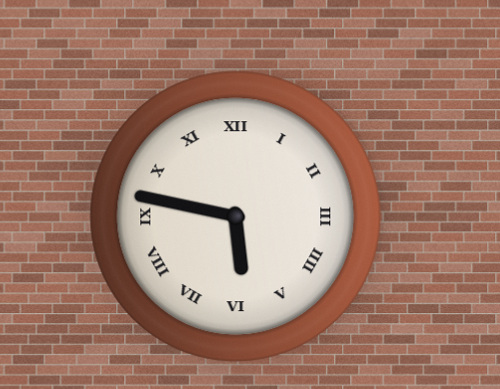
5:47
